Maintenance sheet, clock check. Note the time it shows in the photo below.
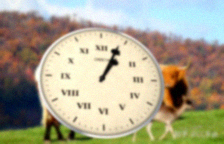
1:04
